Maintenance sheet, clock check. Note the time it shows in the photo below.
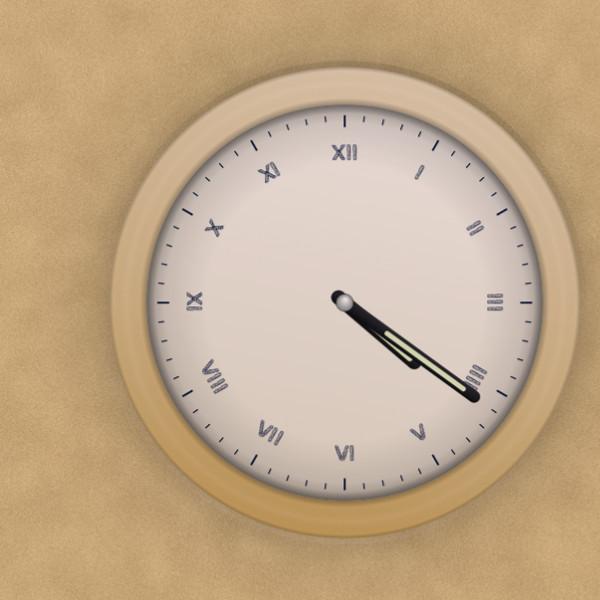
4:21
